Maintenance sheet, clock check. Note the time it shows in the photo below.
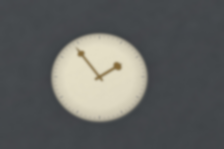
1:54
